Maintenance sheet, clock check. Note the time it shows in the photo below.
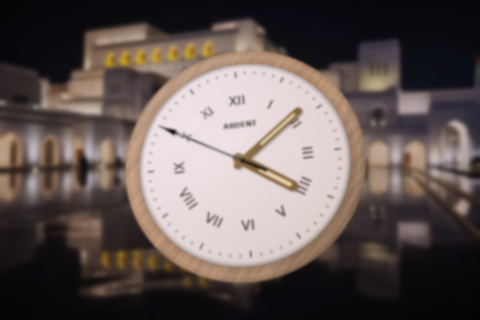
4:08:50
